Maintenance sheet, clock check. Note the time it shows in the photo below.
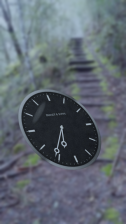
6:36
